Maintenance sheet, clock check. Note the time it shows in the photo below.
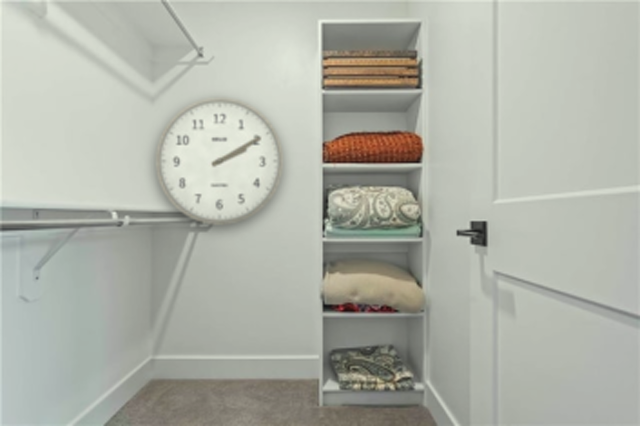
2:10
